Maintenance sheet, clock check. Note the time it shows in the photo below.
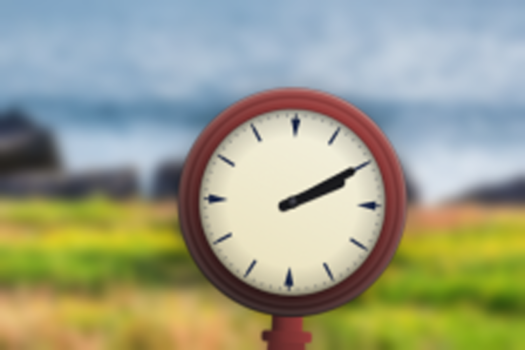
2:10
